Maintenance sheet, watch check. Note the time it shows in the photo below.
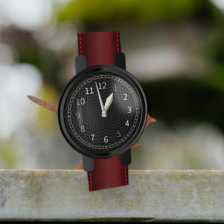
12:58
